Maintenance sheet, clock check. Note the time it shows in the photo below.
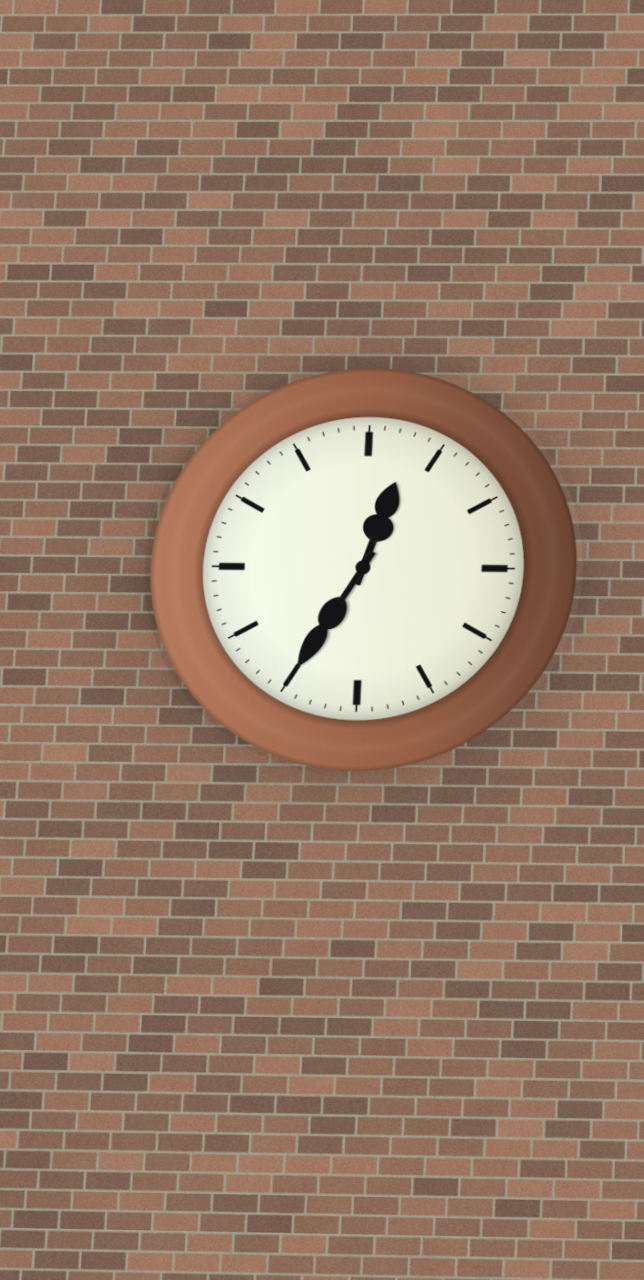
12:35
